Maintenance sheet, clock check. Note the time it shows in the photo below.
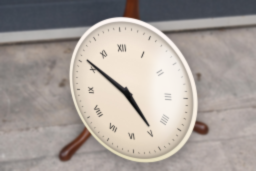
4:51
